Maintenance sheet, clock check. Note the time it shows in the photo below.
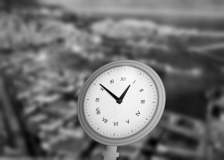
12:51
